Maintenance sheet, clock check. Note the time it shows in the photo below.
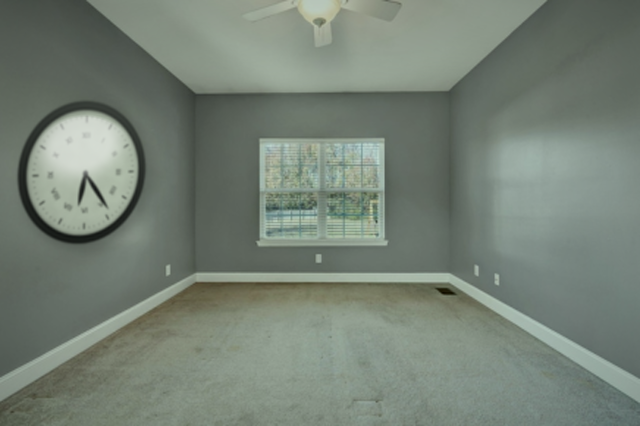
6:24
